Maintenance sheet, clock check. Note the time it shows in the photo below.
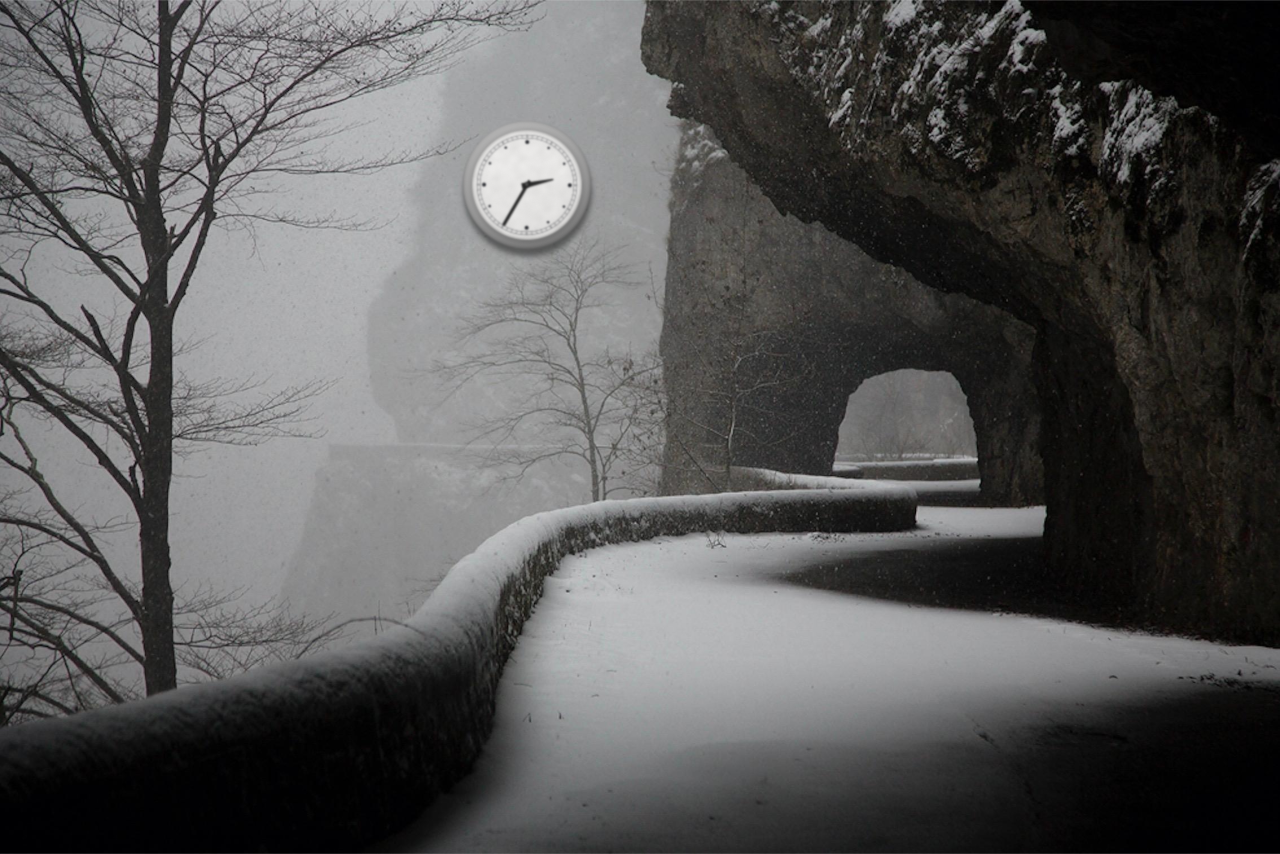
2:35
